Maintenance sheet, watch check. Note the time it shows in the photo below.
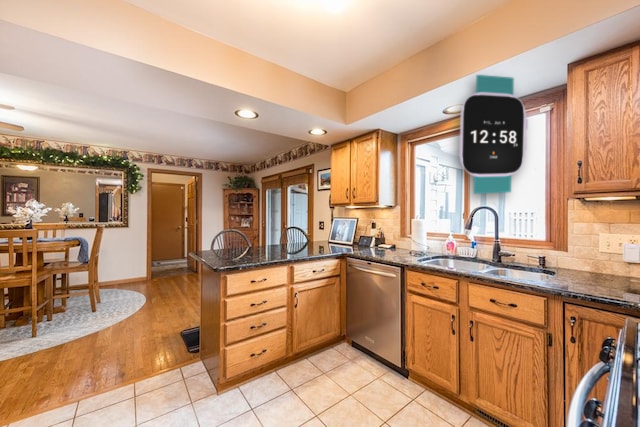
12:58
